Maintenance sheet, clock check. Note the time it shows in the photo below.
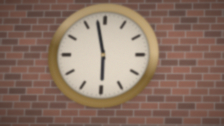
5:58
